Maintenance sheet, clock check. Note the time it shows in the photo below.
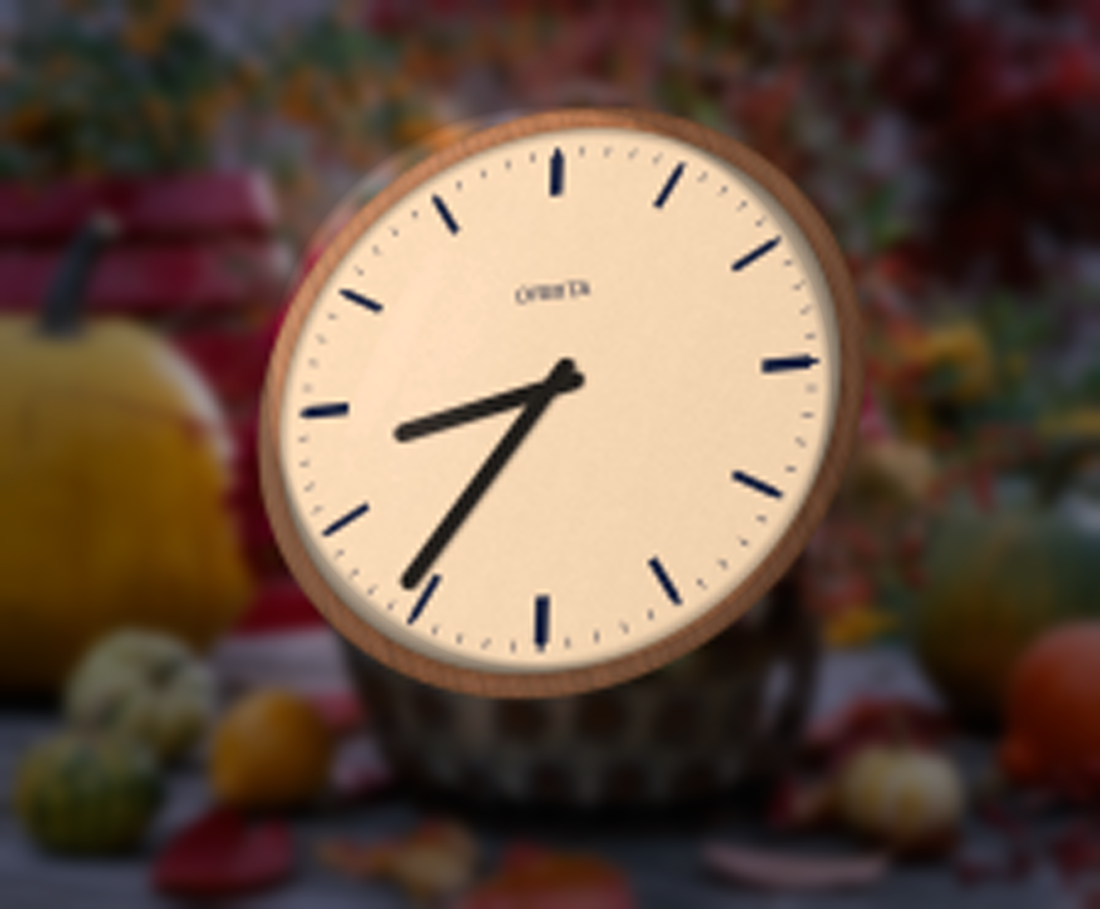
8:36
